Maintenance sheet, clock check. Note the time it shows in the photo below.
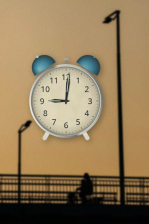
9:01
